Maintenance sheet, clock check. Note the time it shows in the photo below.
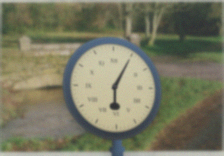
6:05
